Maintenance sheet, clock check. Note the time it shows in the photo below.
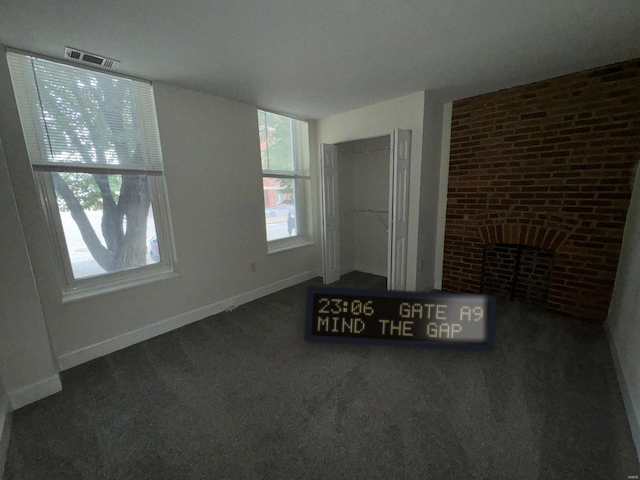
23:06
